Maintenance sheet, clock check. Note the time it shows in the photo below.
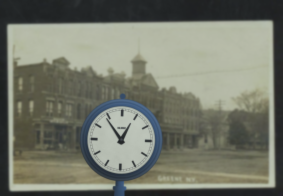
12:54
